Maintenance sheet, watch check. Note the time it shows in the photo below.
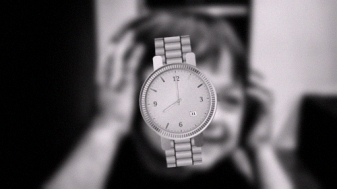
8:00
